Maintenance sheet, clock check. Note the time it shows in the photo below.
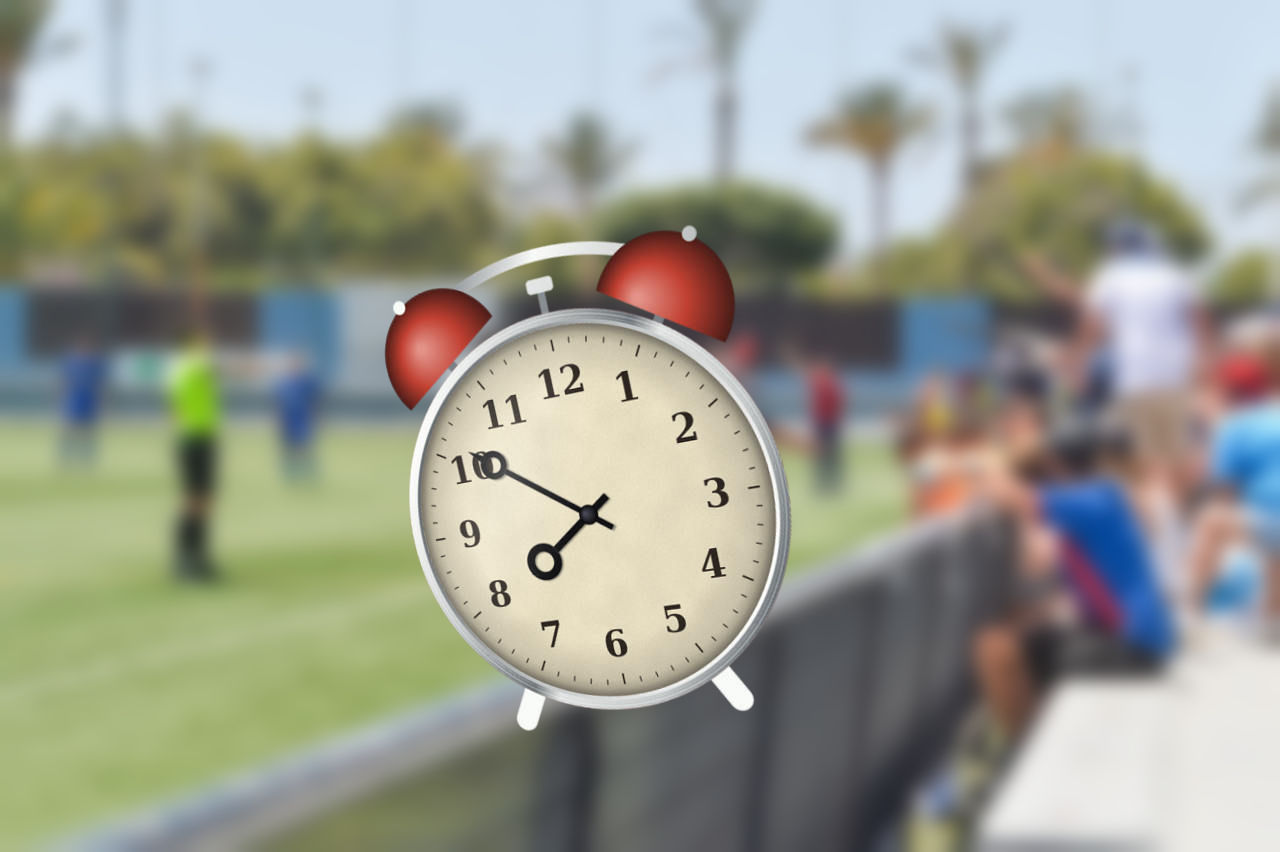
7:51
